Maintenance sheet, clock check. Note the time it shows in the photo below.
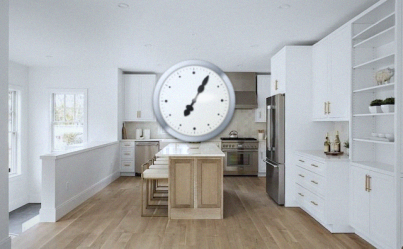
7:05
